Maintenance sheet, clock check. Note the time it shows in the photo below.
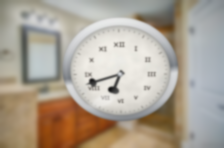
6:42
